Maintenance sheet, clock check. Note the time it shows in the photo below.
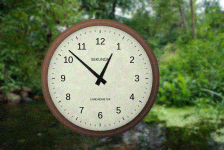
12:52
